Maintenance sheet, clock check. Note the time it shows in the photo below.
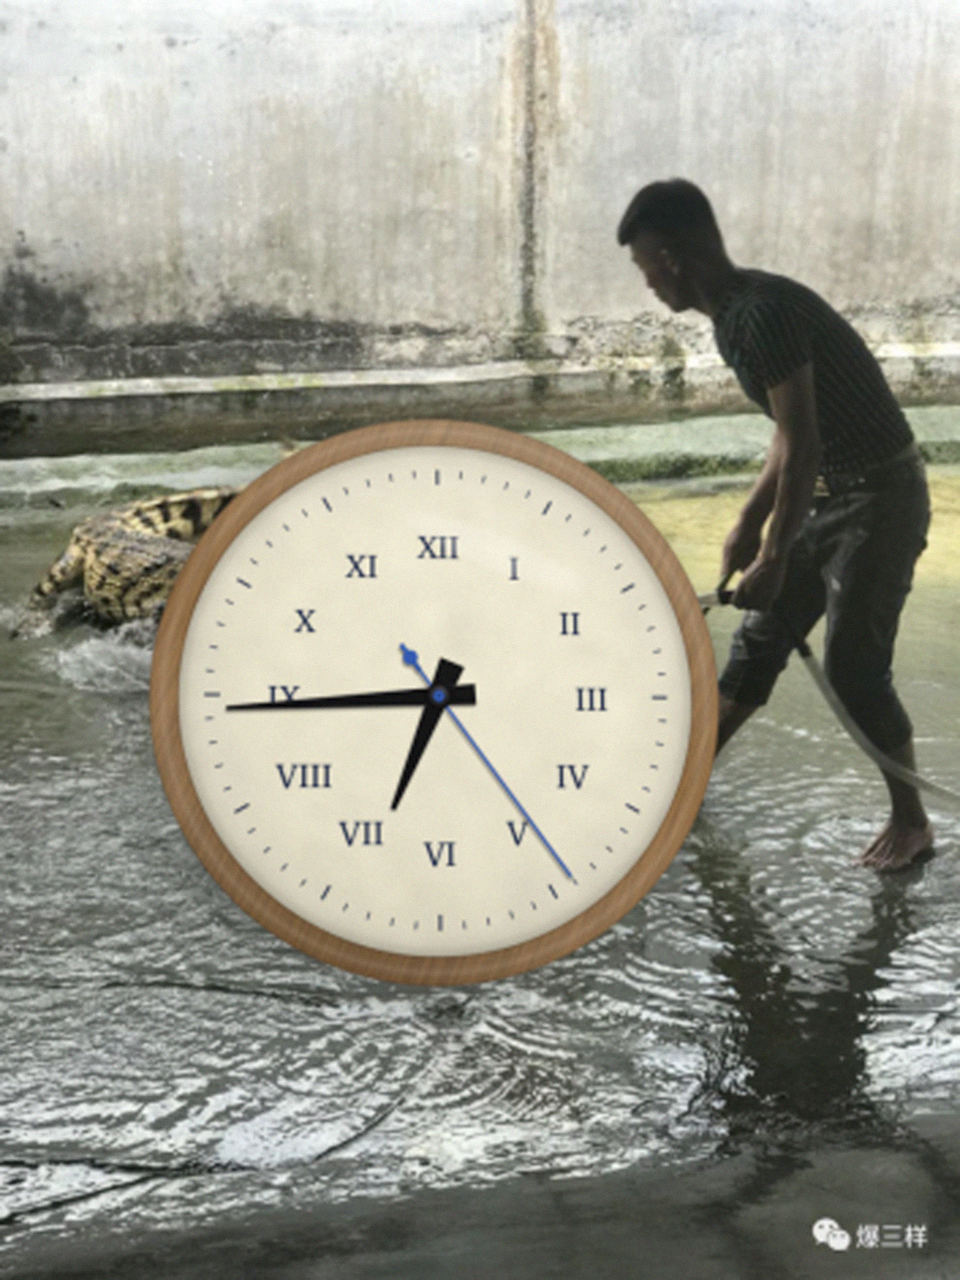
6:44:24
